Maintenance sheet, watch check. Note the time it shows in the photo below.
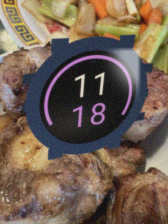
11:18
